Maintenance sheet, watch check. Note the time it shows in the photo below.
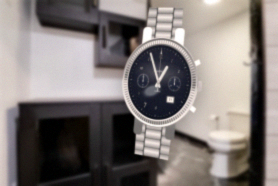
12:56
